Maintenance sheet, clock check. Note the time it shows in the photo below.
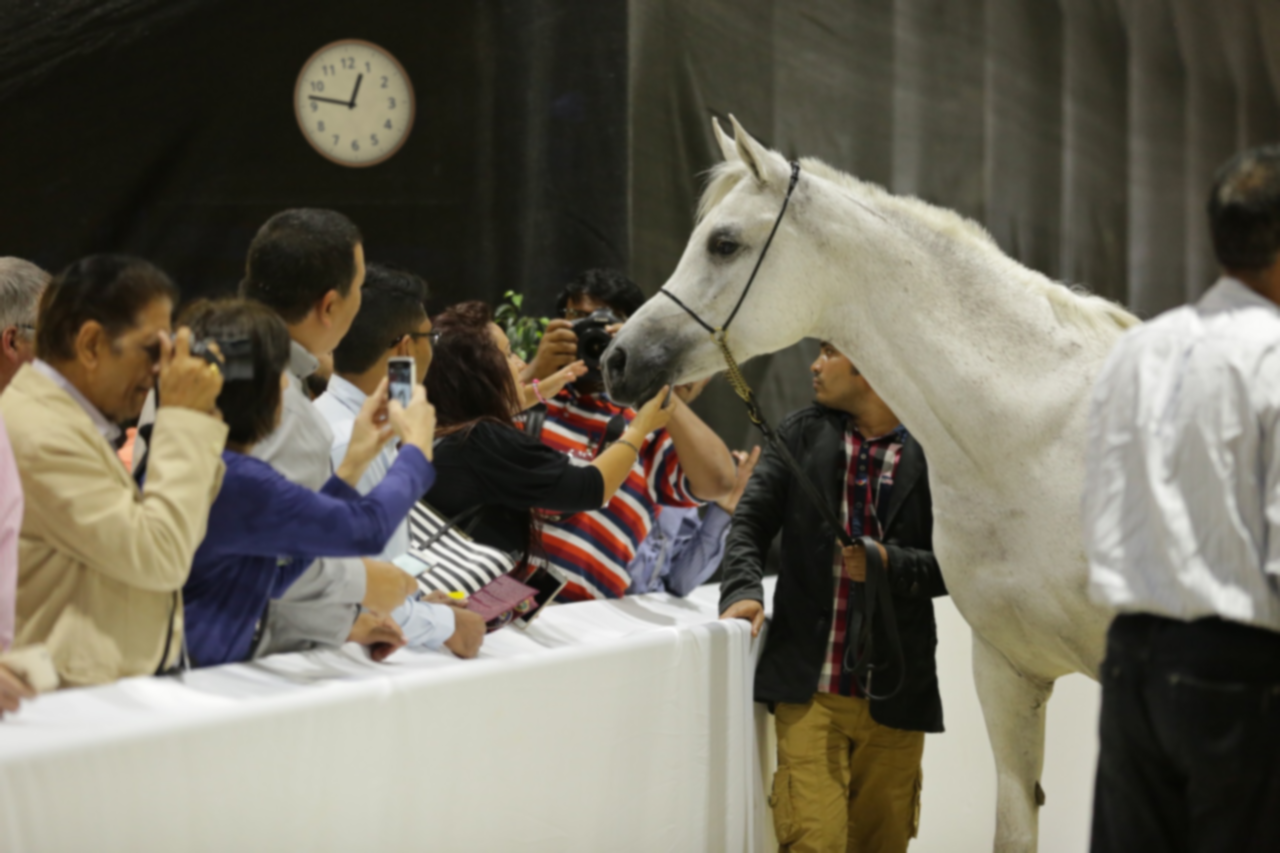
12:47
